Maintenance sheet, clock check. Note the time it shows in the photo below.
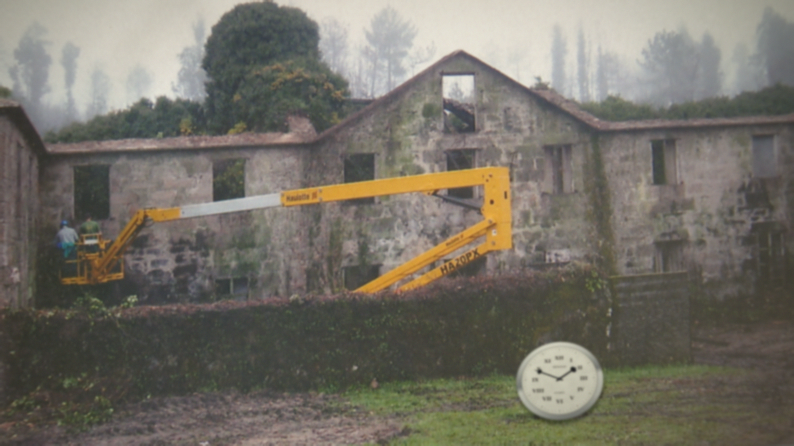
1:49
